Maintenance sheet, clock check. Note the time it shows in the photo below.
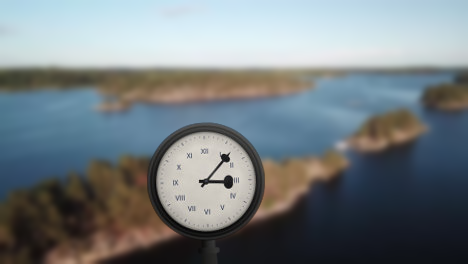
3:07
